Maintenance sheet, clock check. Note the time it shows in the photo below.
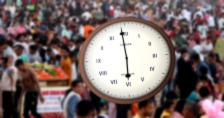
5:59
